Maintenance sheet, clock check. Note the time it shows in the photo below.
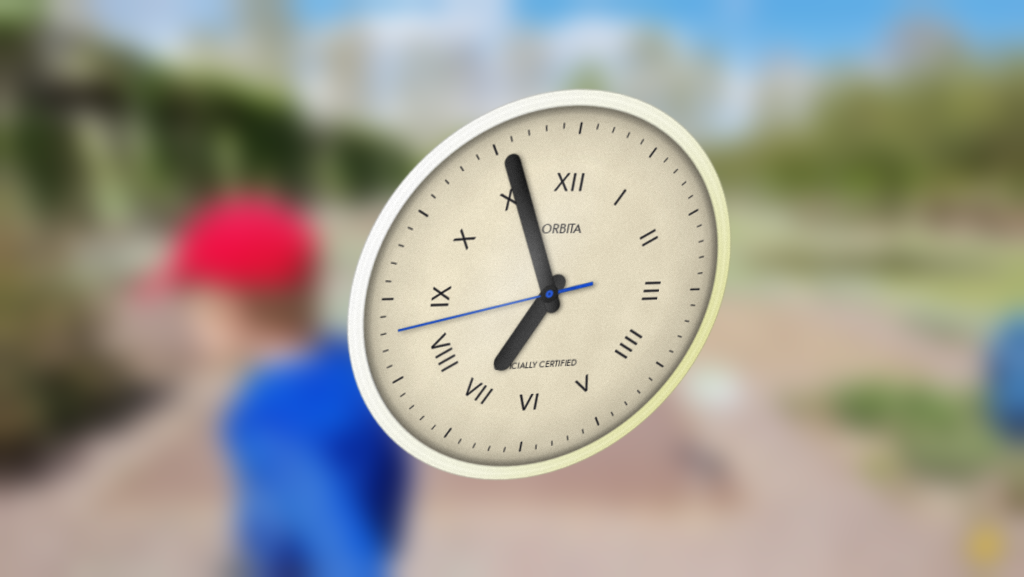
6:55:43
